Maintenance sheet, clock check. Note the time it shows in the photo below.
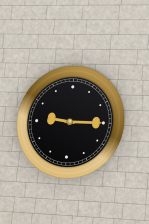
9:15
